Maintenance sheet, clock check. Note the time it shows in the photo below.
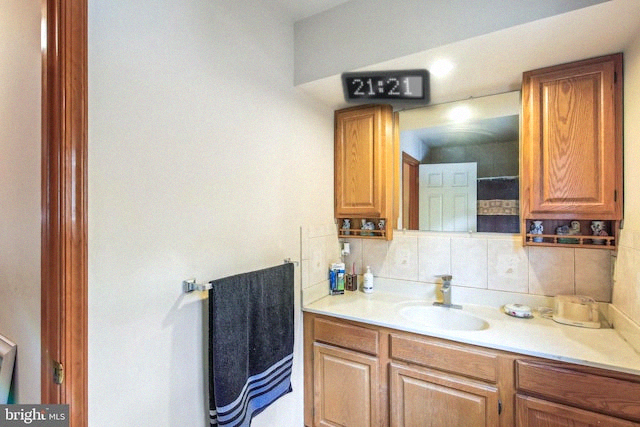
21:21
